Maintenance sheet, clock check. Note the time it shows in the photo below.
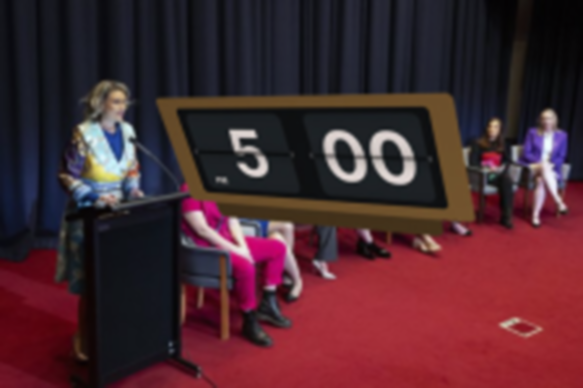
5:00
